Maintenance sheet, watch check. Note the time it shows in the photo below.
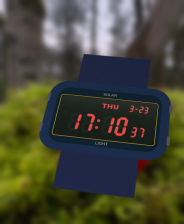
17:10:37
